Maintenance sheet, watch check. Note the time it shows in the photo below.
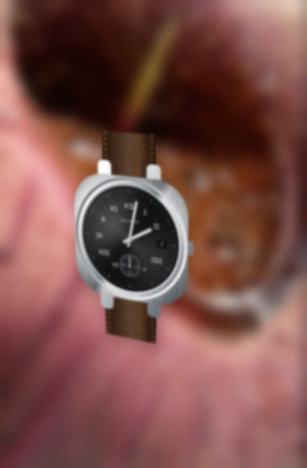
2:02
